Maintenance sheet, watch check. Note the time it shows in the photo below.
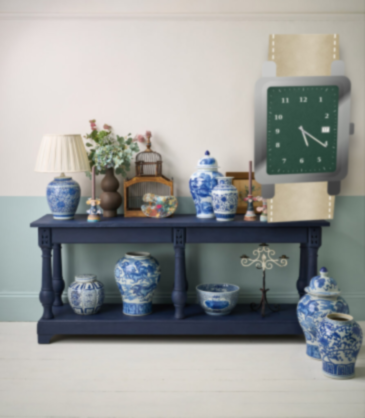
5:21
